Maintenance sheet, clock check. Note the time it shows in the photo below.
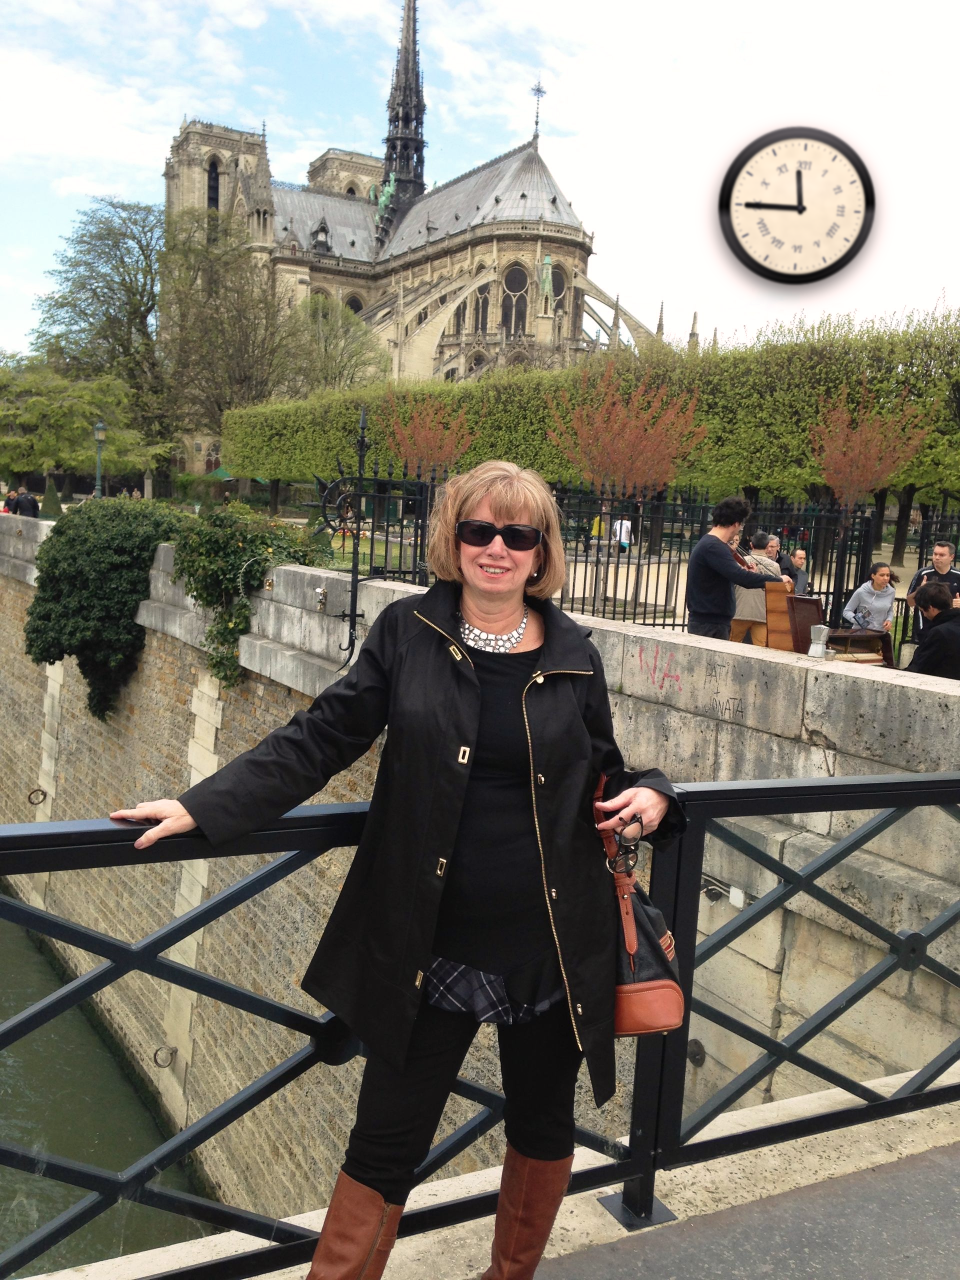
11:45
